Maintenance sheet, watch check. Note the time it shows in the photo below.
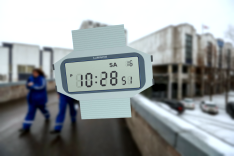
10:28:51
